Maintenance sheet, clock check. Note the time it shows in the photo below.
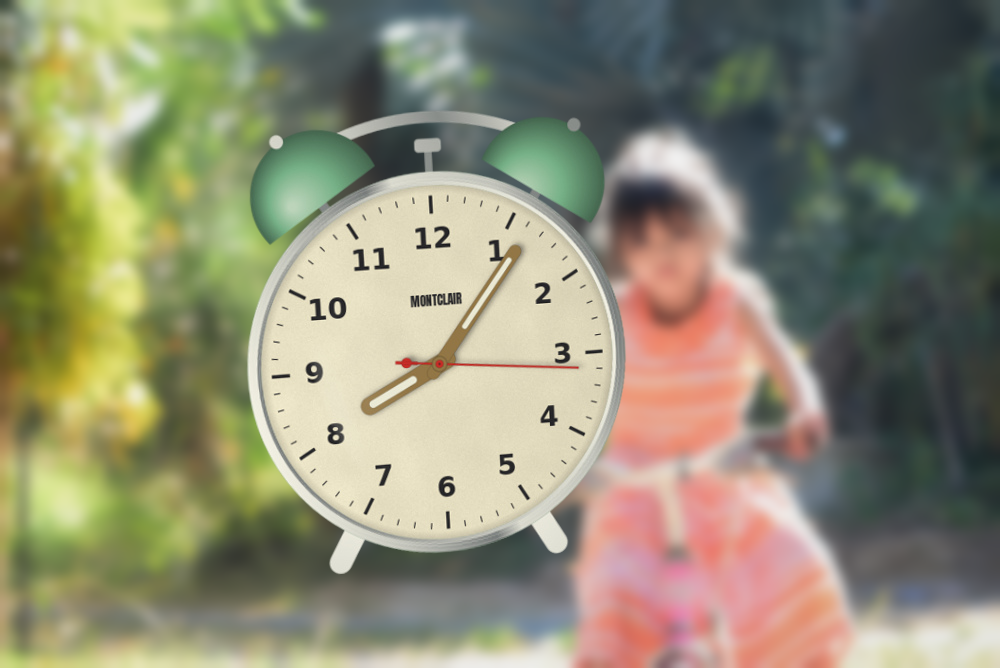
8:06:16
